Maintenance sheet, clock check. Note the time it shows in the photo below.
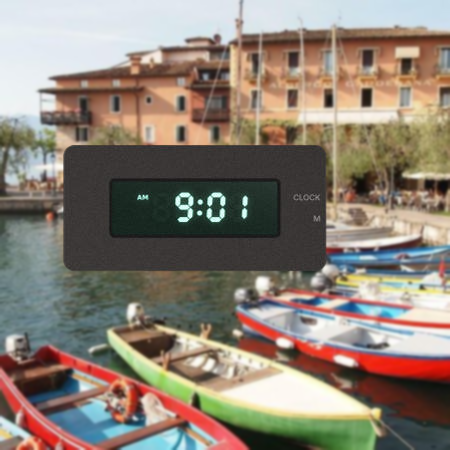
9:01
